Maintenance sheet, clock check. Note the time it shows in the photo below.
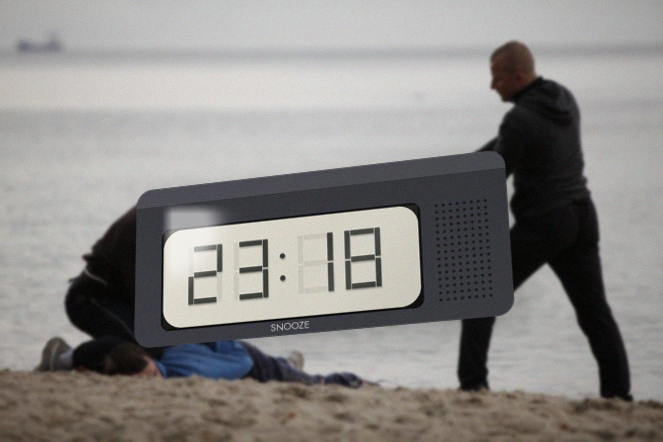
23:18
